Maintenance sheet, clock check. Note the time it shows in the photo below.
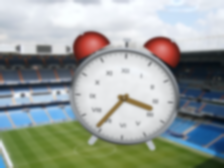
3:36
